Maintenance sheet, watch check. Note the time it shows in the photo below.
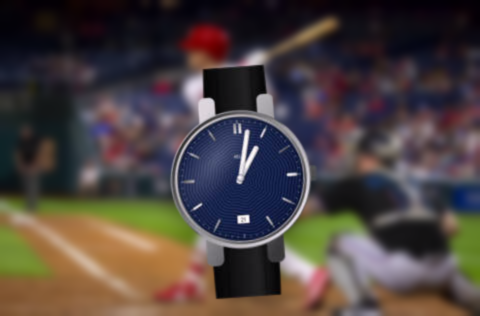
1:02
